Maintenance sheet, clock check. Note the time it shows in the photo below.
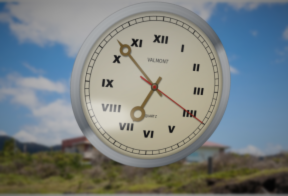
6:52:20
